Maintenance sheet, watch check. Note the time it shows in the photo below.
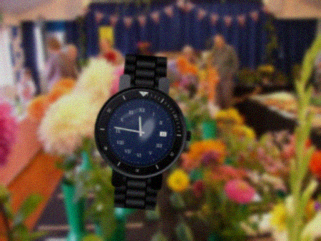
11:46
